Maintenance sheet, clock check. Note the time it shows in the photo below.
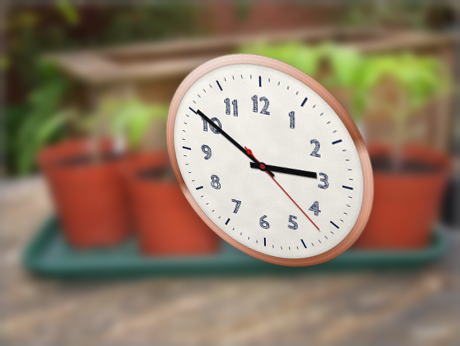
2:50:22
